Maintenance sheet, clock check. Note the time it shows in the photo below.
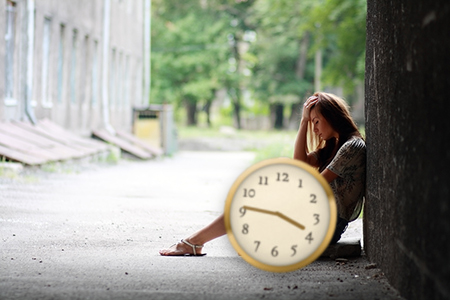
3:46
